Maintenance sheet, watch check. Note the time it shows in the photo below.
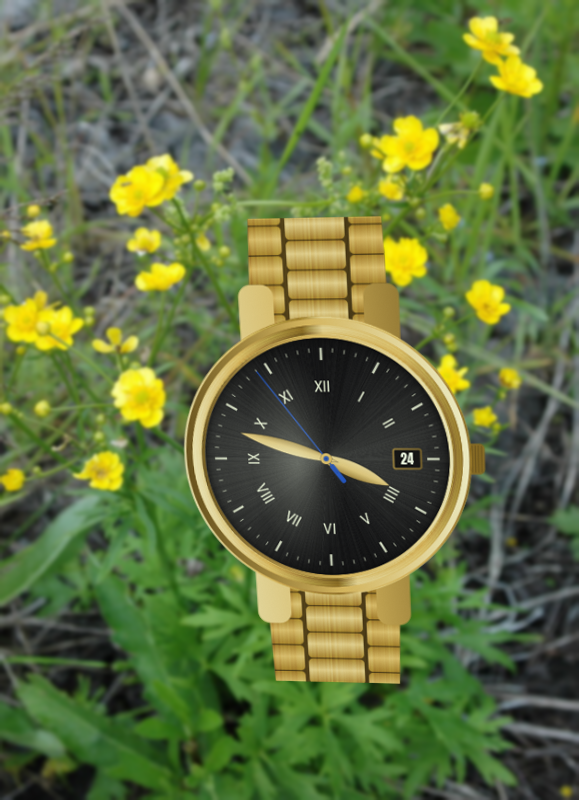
3:47:54
